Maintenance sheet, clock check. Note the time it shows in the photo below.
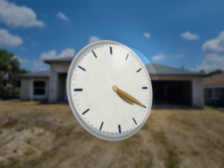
4:20
